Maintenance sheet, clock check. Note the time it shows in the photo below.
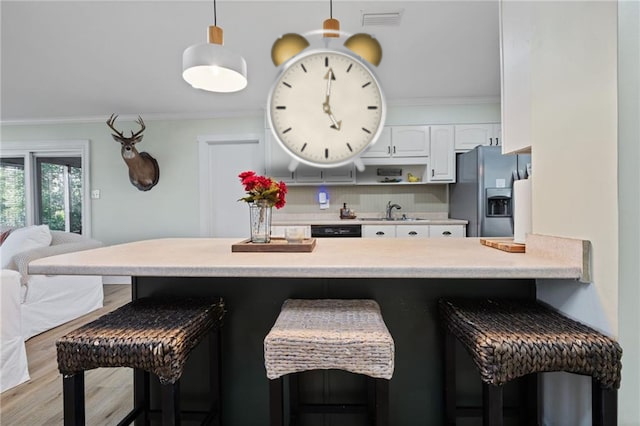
5:01
